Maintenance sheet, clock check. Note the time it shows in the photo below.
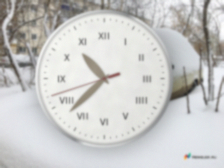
10:37:42
